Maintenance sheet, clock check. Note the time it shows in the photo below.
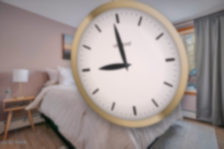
8:59
